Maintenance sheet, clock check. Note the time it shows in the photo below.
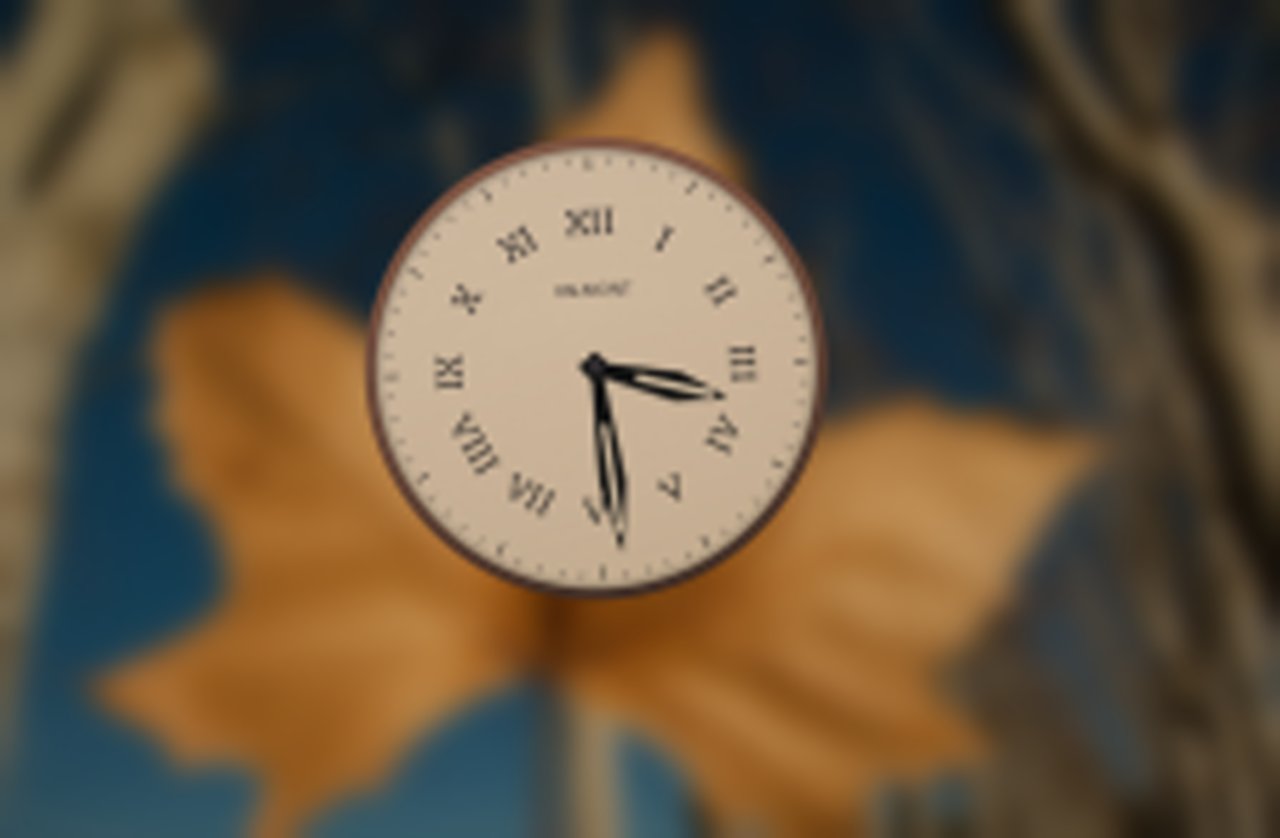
3:29
